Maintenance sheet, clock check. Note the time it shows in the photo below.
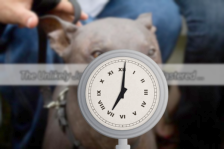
7:01
